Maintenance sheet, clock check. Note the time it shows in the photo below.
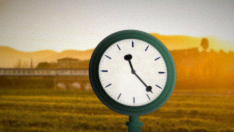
11:23
